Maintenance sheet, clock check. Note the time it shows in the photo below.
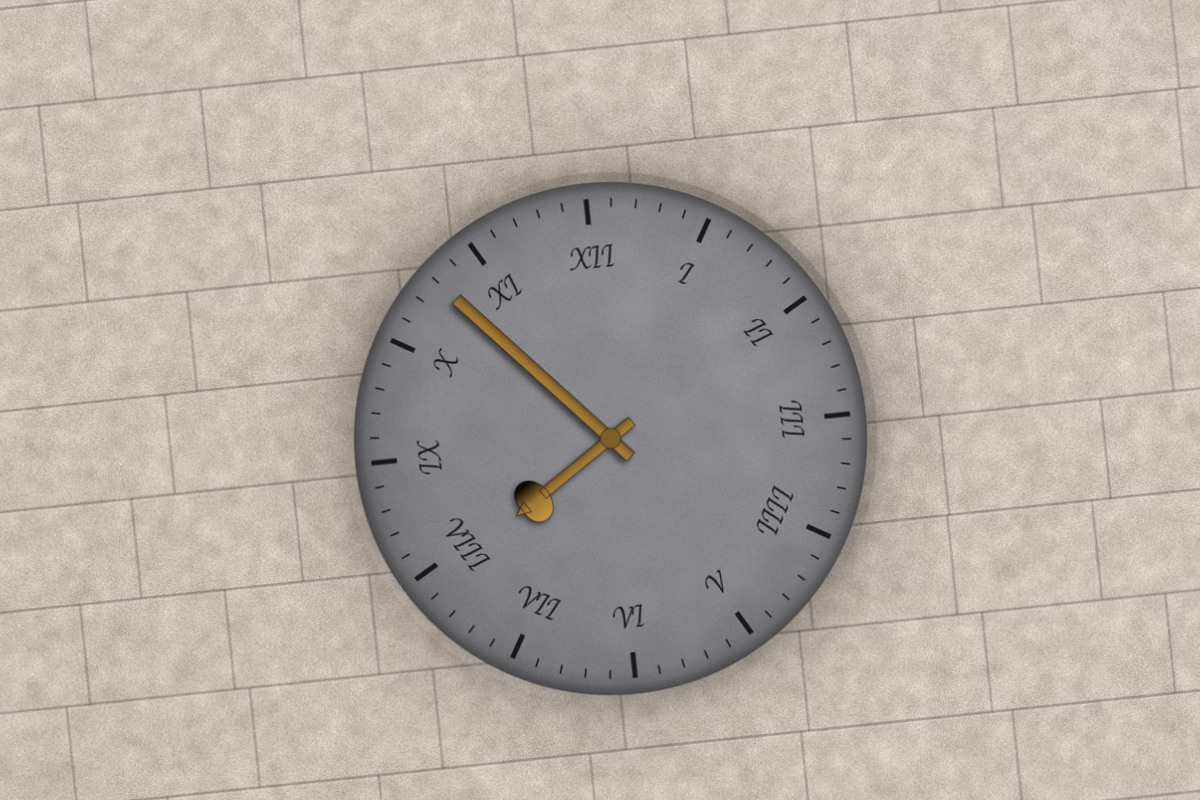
7:53
